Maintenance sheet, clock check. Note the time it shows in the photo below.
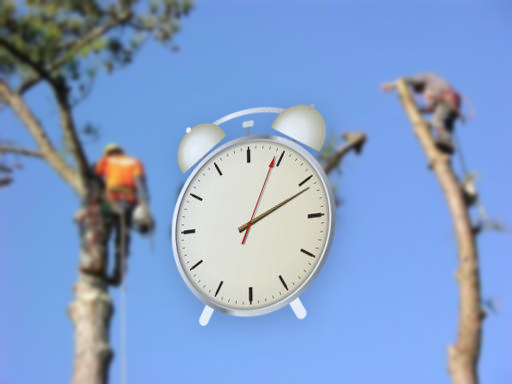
2:11:04
